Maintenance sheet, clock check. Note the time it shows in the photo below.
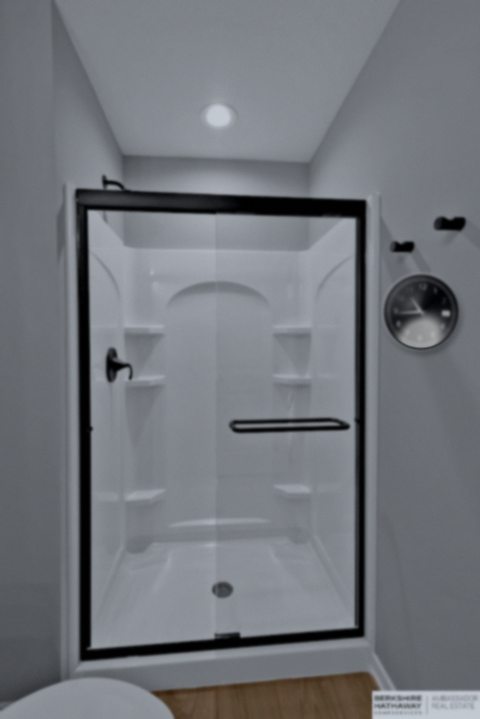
10:44
